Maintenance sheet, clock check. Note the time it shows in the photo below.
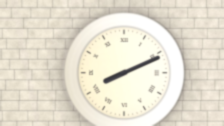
8:11
